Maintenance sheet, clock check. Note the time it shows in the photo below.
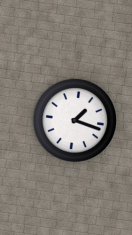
1:17
